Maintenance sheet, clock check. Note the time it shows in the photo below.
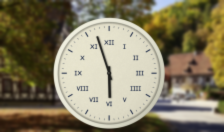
5:57
